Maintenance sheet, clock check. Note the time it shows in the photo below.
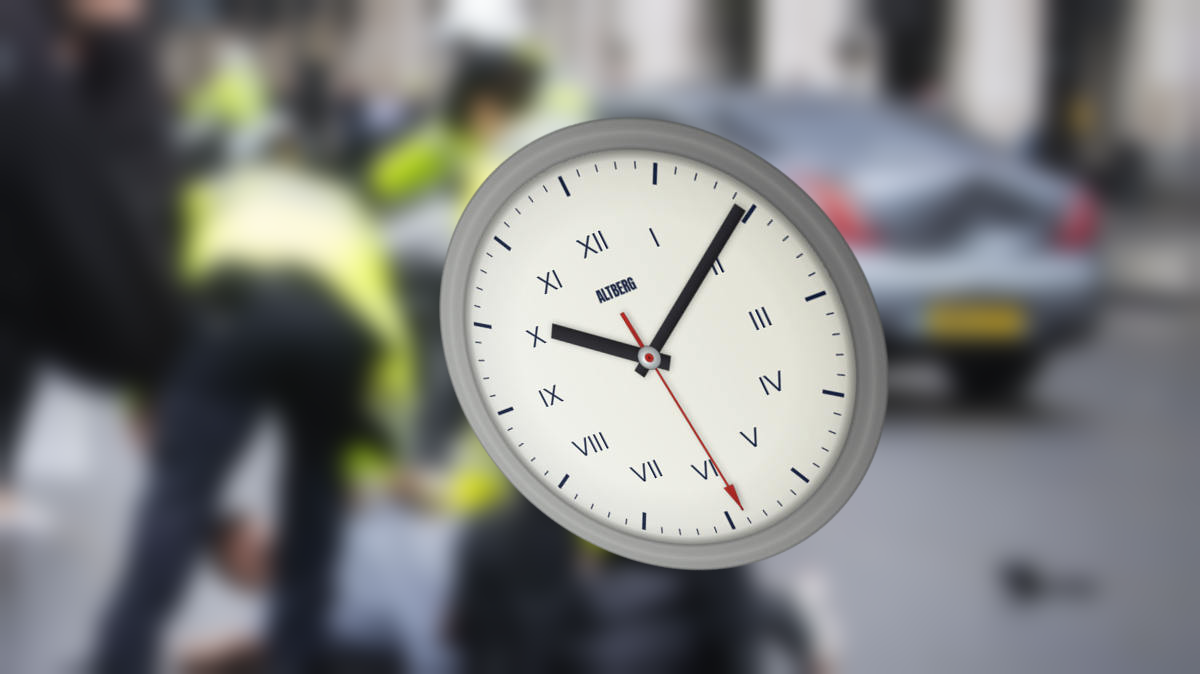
10:09:29
